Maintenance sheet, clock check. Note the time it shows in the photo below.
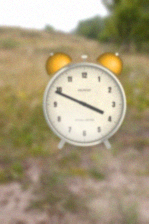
3:49
